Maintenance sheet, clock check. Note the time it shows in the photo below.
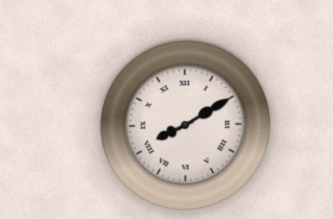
8:10
